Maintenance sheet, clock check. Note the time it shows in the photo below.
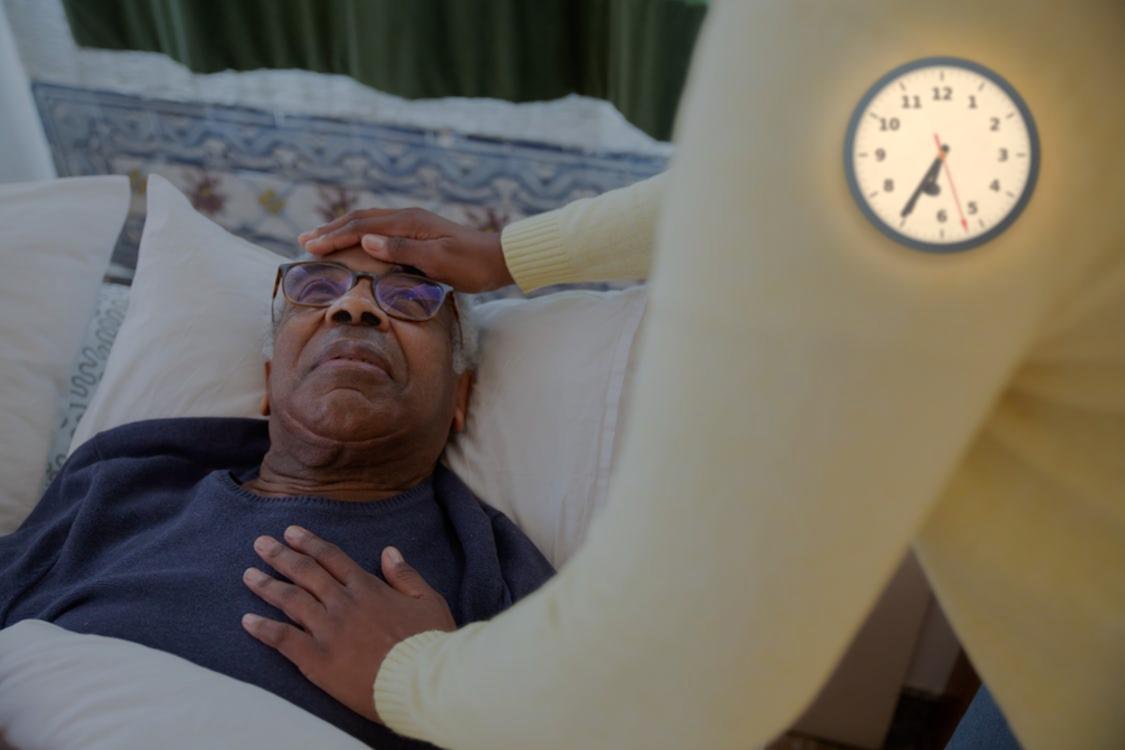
6:35:27
